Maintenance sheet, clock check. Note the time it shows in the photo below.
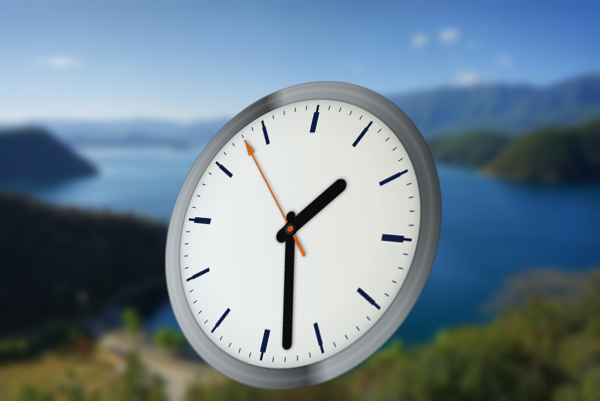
1:27:53
